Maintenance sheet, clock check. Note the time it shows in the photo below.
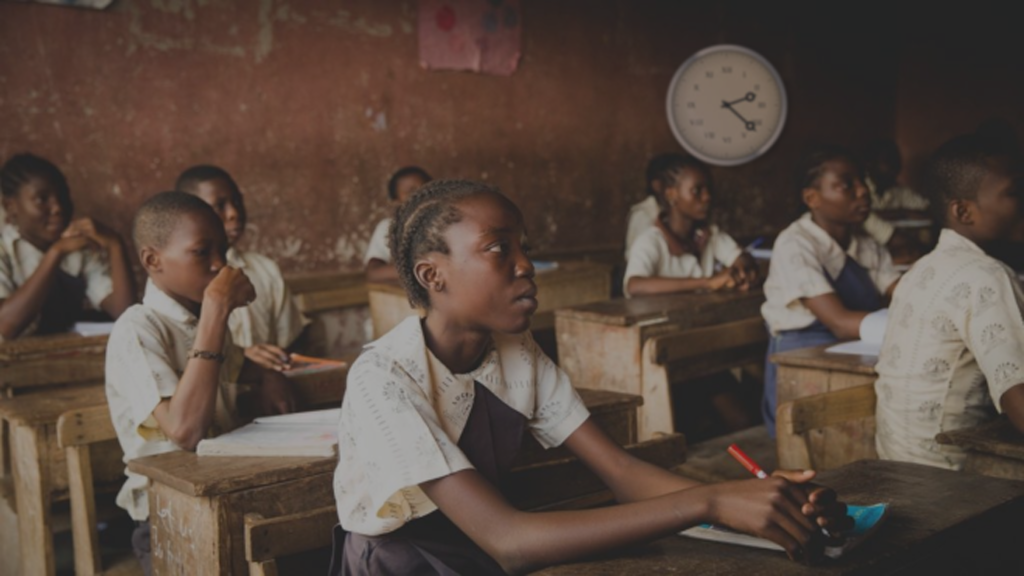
2:22
